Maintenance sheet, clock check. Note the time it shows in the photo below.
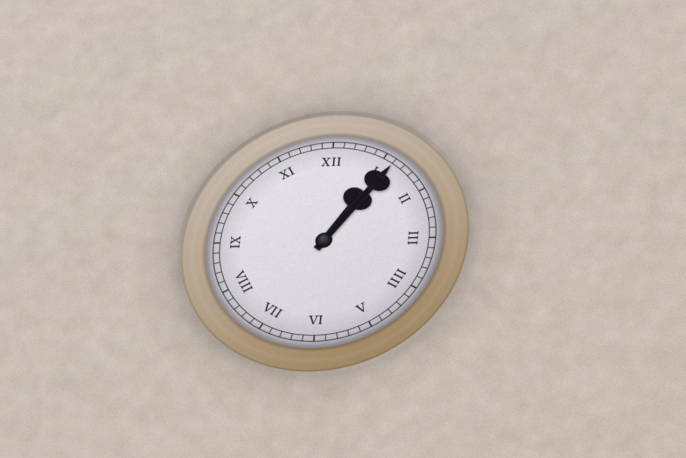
1:06
